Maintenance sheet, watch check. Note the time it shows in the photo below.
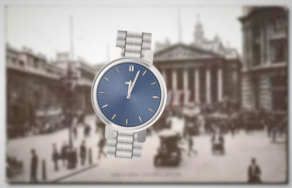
12:03
